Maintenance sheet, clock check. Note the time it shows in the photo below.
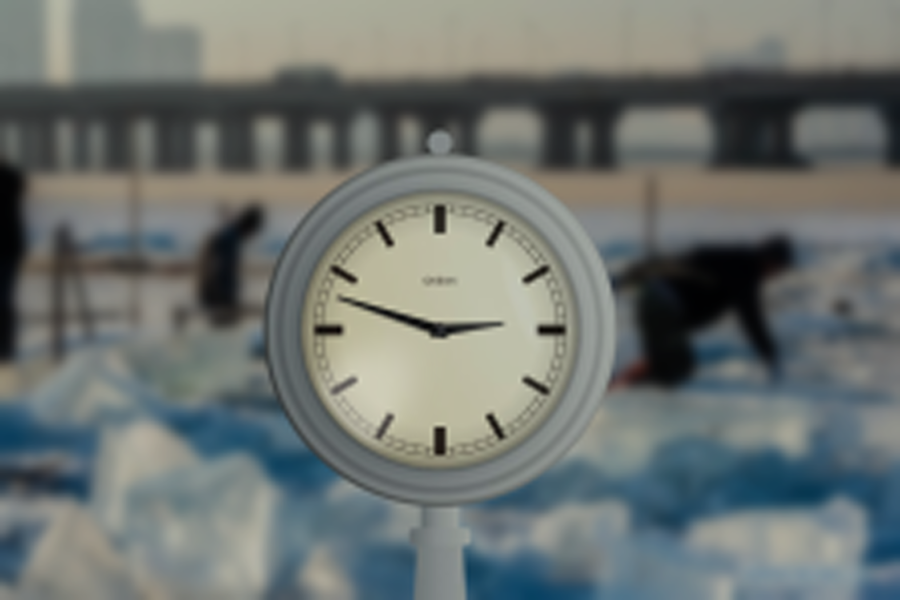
2:48
